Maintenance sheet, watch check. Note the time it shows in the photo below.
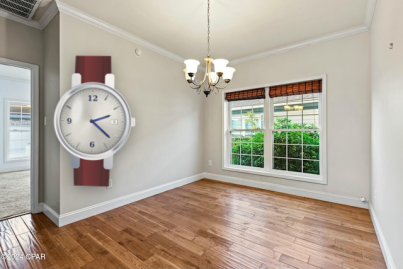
2:22
